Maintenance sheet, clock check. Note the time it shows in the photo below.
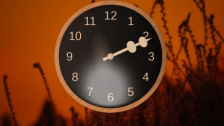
2:11
